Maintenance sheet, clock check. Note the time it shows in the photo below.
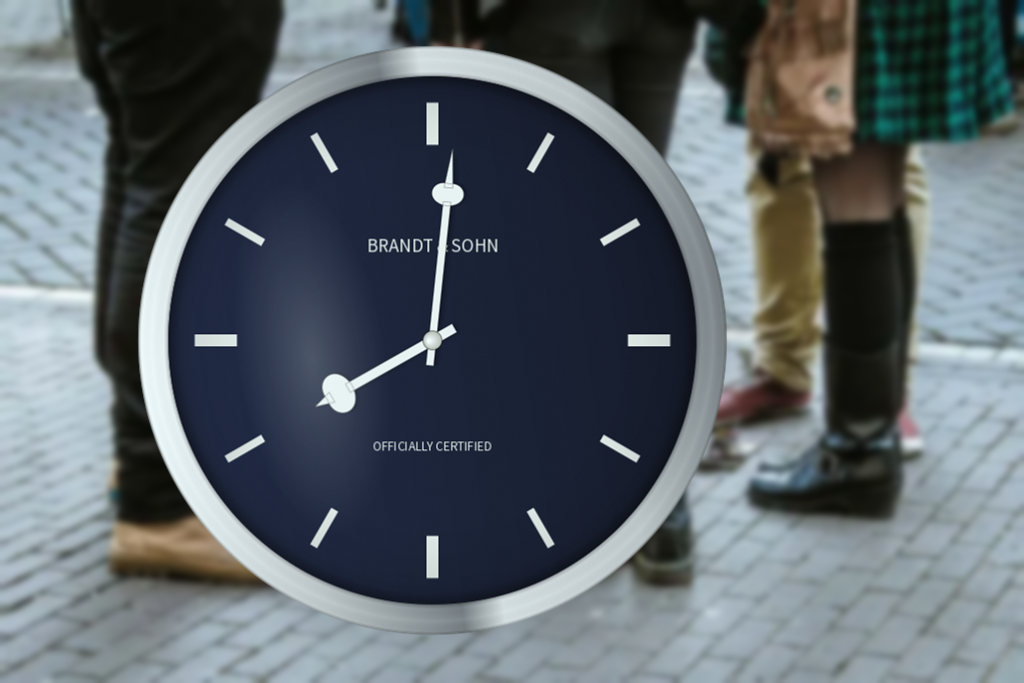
8:01
